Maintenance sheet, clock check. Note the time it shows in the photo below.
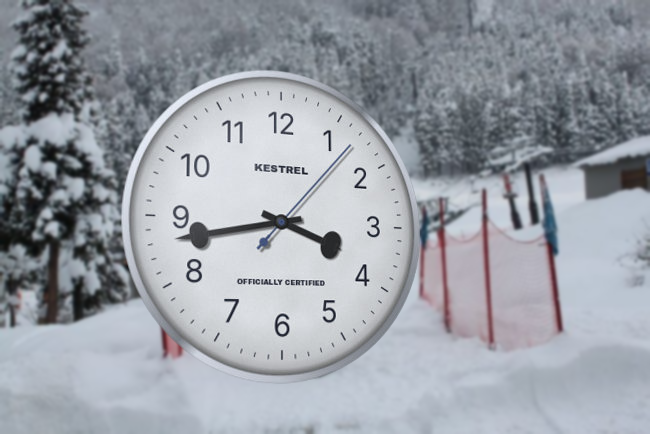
3:43:07
